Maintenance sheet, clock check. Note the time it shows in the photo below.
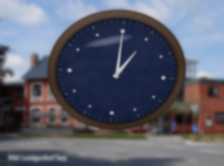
1:00
